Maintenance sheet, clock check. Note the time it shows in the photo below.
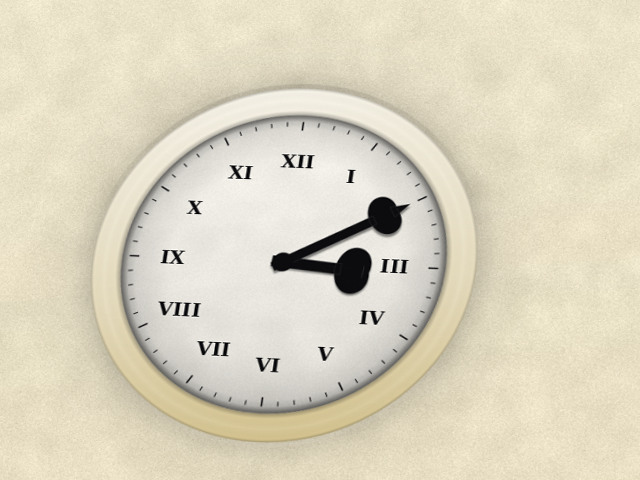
3:10
